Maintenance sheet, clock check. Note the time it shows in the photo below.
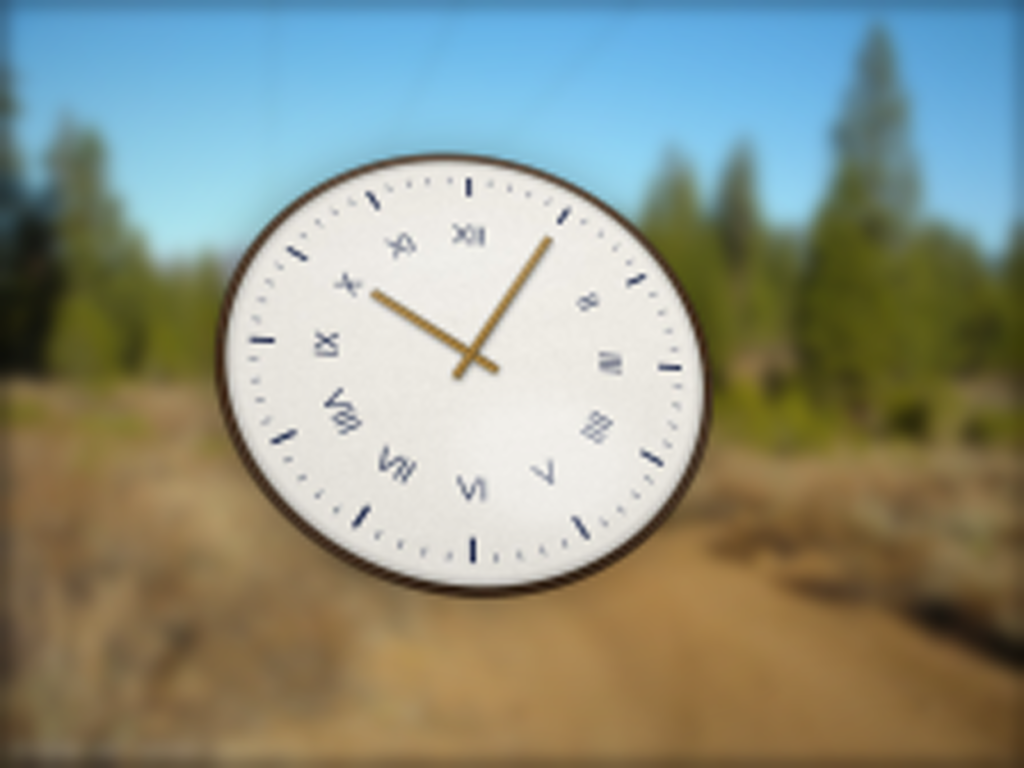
10:05
